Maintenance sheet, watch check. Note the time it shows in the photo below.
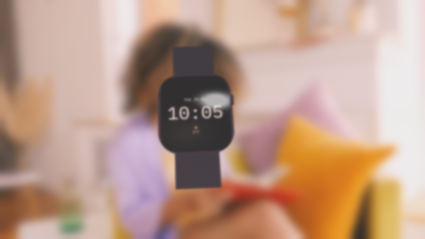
10:05
